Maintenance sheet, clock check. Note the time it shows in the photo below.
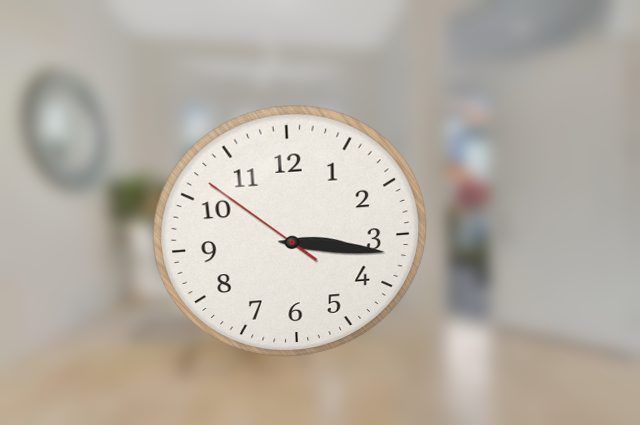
3:16:52
